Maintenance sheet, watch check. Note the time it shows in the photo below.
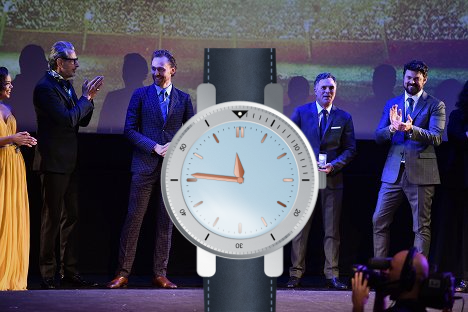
11:46
